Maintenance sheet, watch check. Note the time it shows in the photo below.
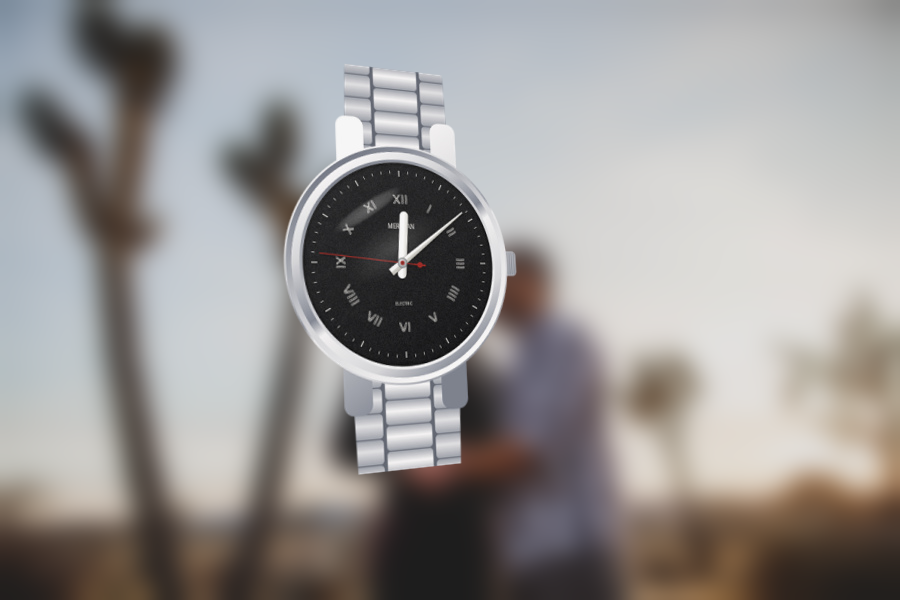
12:08:46
